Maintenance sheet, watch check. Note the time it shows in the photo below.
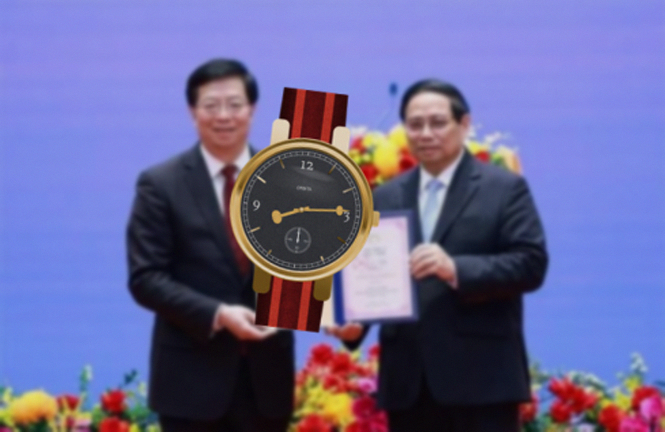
8:14
